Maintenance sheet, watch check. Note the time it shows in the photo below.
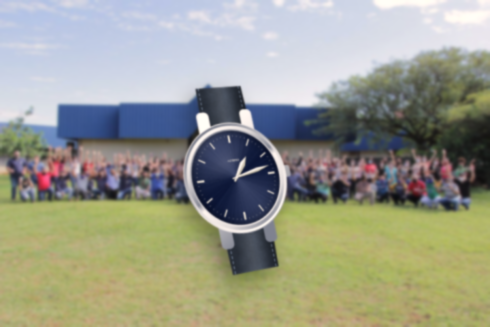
1:13
